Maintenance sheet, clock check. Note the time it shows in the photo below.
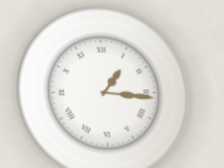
1:16
